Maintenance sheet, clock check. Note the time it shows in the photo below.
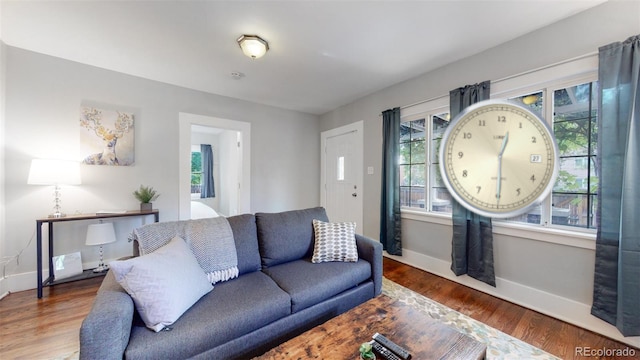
12:30
